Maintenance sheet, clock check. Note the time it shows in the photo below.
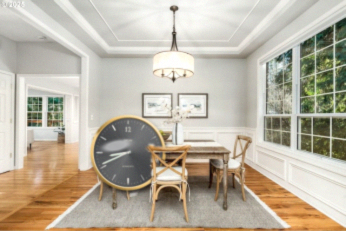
8:41
